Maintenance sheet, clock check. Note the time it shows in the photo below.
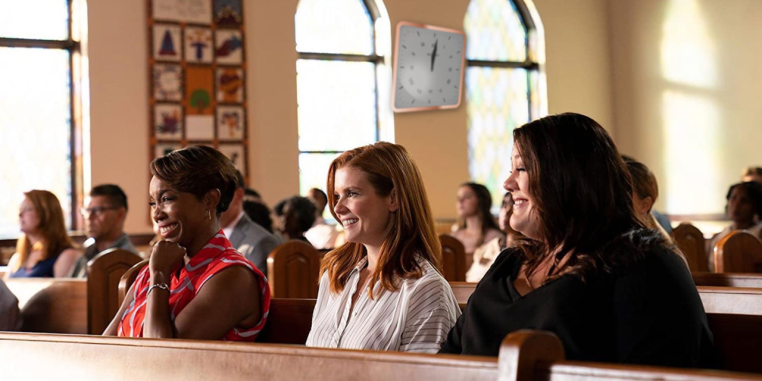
12:01
